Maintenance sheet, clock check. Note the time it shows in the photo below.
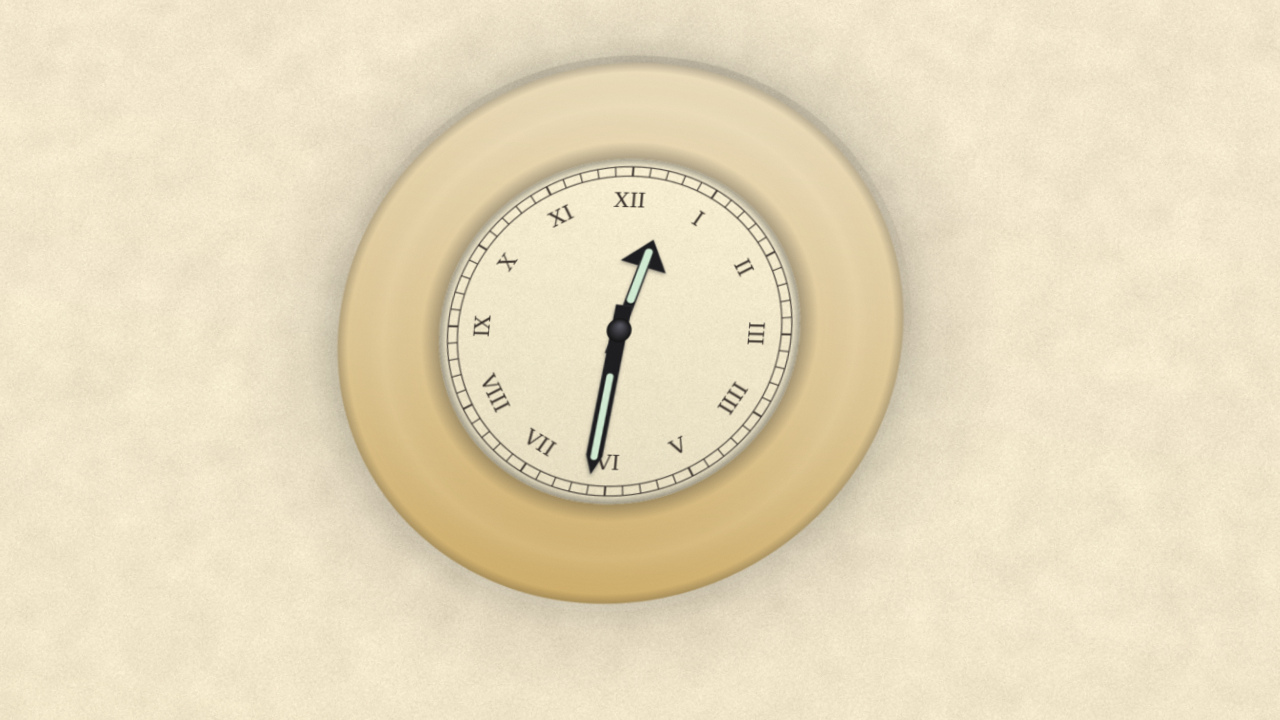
12:31
